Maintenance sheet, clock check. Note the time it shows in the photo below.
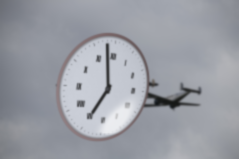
6:58
